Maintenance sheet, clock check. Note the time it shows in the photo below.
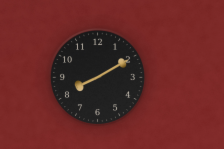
8:10
